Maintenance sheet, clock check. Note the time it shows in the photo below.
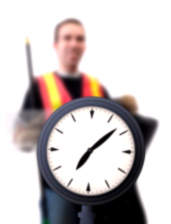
7:08
